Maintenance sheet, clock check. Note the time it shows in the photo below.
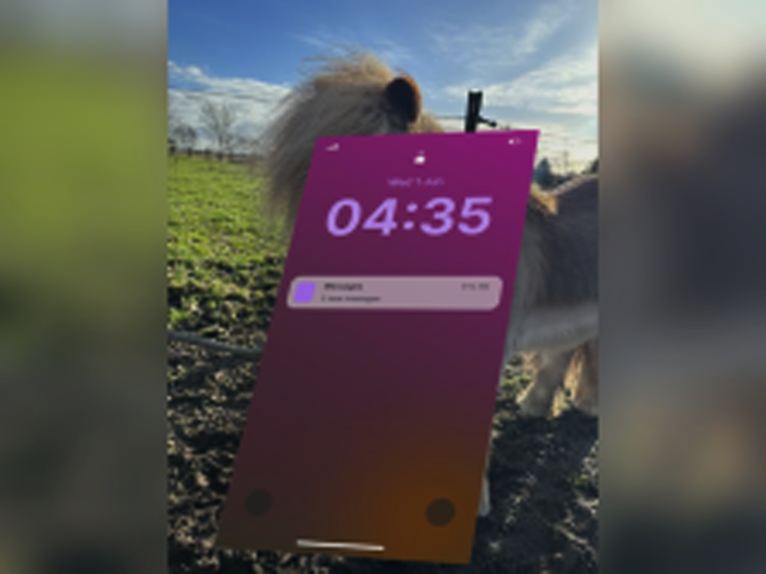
4:35
